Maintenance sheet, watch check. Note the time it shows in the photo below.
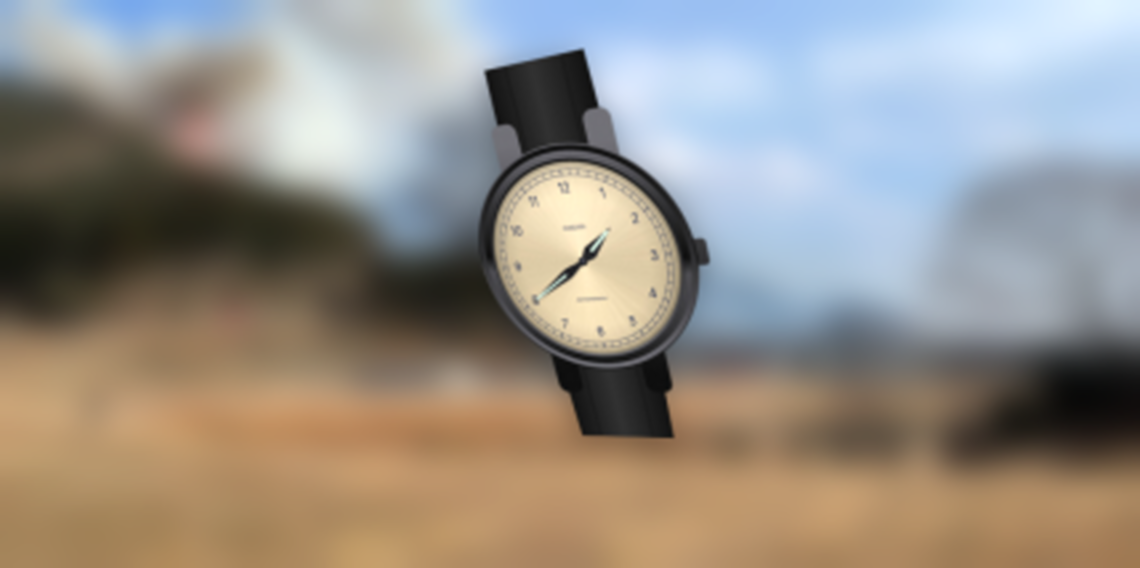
1:40
